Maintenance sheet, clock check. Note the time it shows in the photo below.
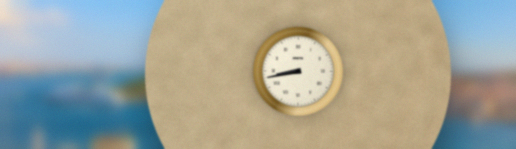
8:43
